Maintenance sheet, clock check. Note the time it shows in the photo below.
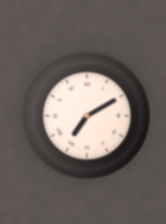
7:10
